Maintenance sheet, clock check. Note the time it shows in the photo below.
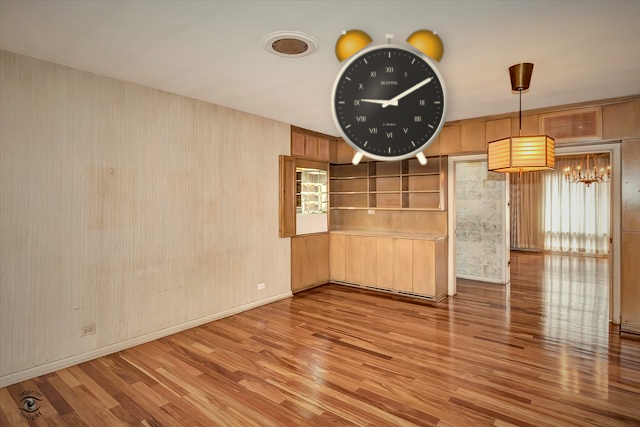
9:10
